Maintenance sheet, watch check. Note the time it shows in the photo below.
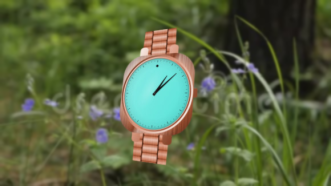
1:08
